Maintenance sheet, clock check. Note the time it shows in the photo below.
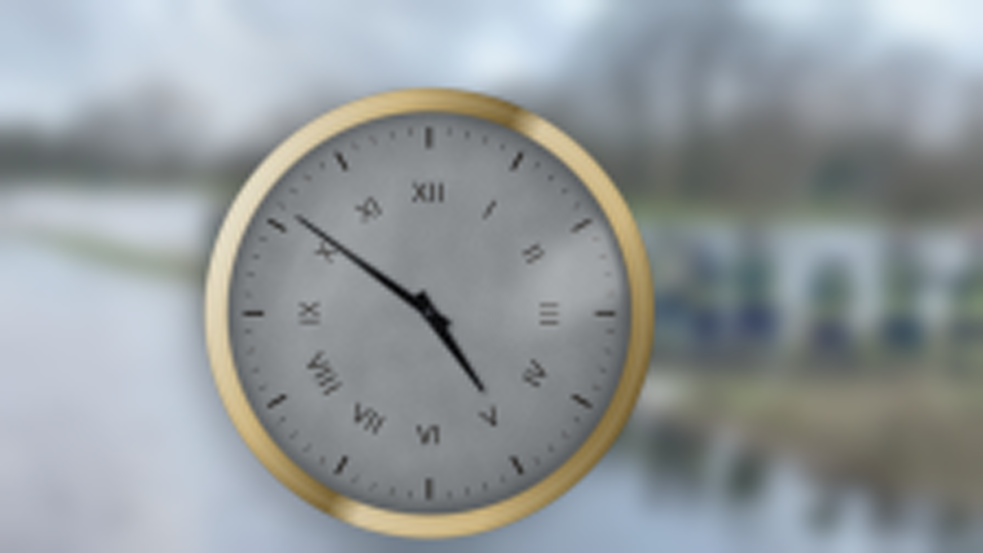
4:51
